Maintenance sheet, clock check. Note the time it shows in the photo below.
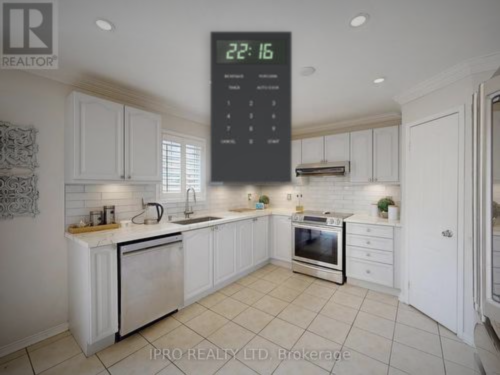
22:16
